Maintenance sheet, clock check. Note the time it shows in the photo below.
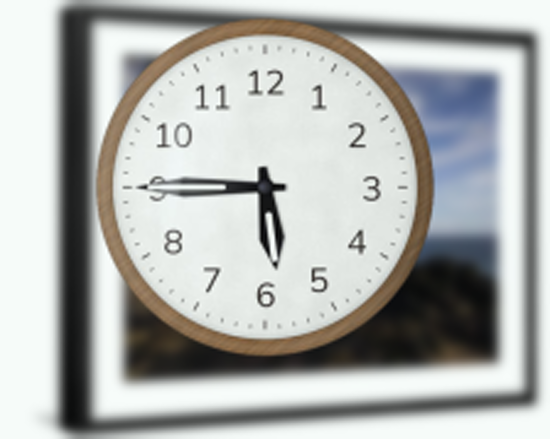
5:45
